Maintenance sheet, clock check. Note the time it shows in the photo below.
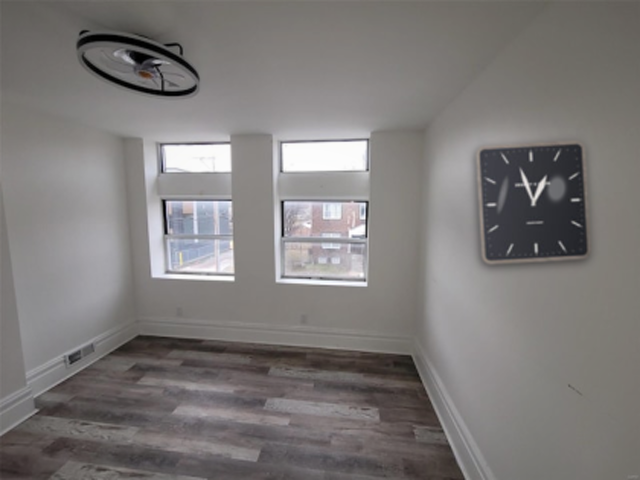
12:57
